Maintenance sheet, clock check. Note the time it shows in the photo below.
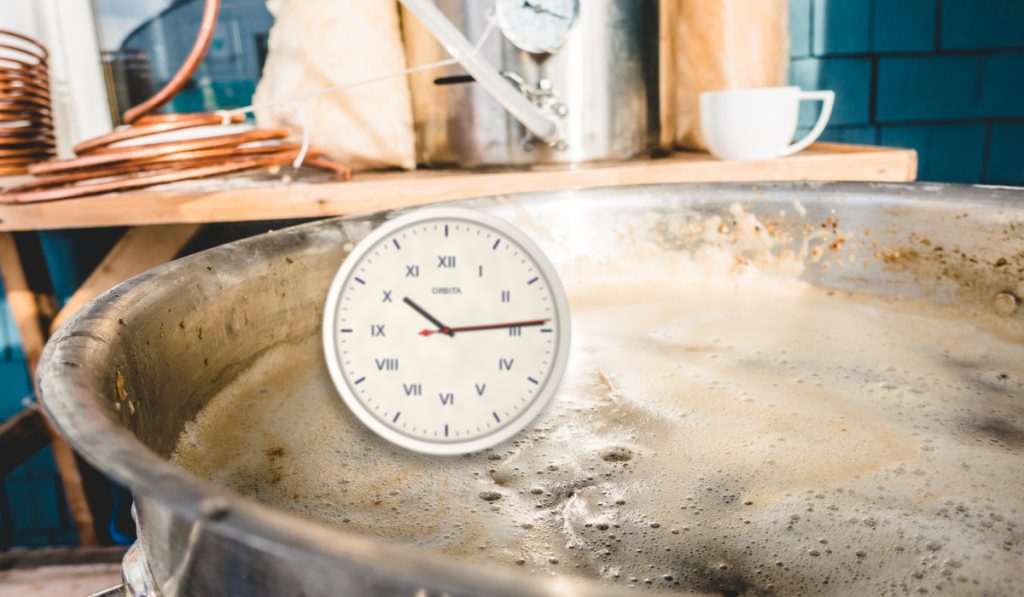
10:14:14
